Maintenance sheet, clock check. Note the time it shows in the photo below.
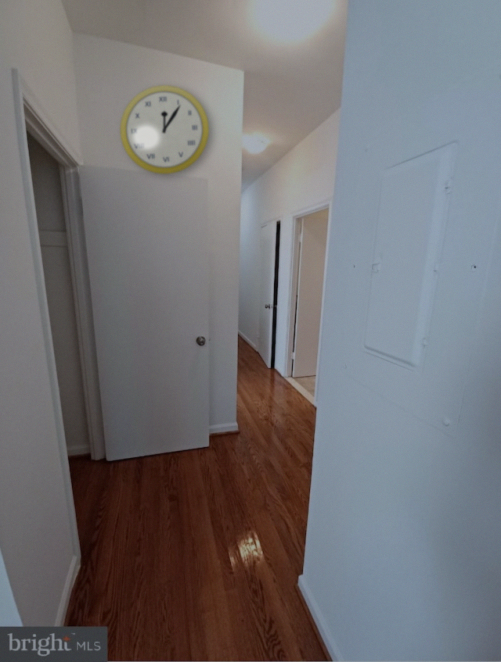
12:06
